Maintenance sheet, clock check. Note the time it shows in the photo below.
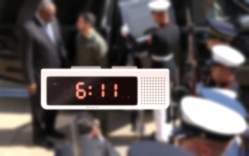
6:11
